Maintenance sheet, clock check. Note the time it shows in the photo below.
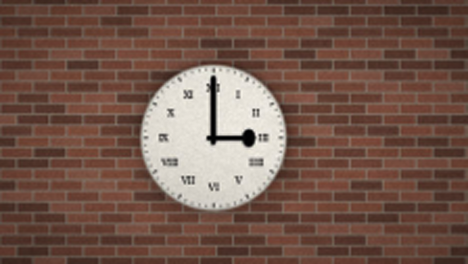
3:00
